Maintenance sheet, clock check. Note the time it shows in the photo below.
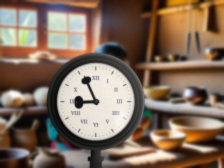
8:56
